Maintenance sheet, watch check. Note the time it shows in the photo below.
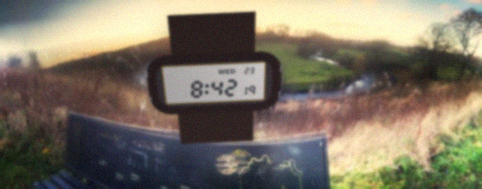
8:42
